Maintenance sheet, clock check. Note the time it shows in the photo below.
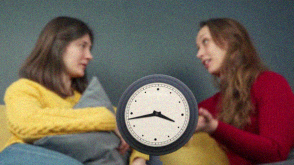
3:43
